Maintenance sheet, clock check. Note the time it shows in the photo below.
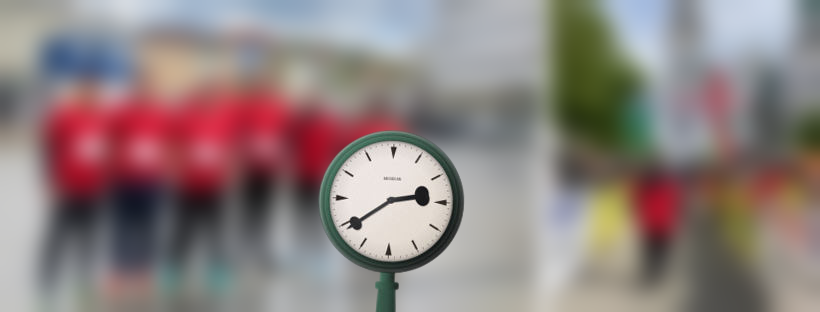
2:39
